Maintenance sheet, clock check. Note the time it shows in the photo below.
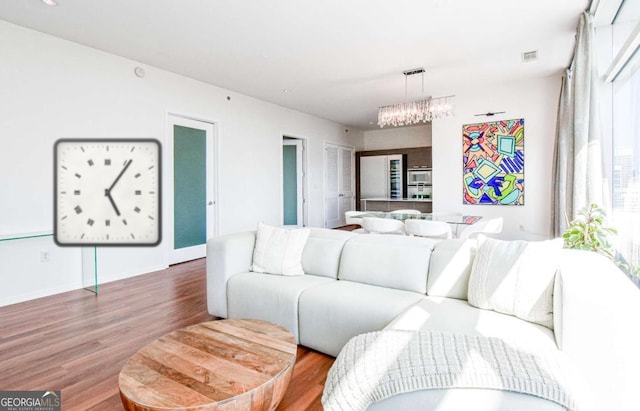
5:06
